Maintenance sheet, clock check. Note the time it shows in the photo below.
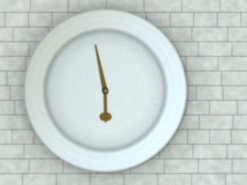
5:58
